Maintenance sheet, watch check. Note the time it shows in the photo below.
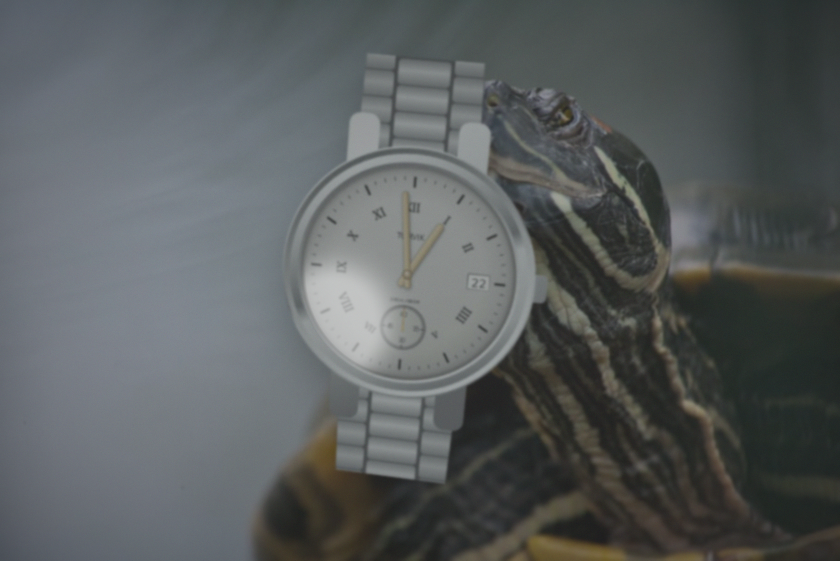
12:59
